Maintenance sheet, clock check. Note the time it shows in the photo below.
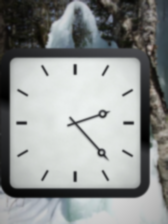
2:23
